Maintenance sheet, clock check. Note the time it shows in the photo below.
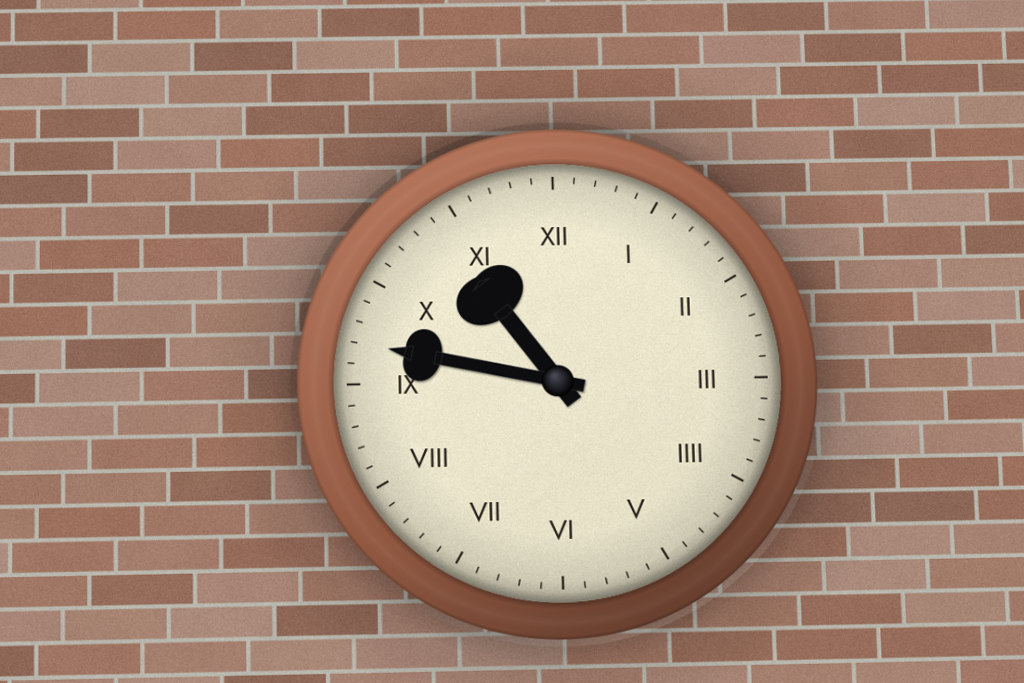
10:47
